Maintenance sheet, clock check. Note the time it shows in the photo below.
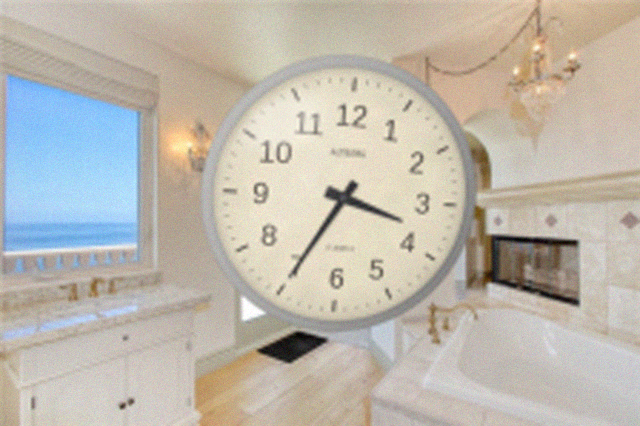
3:35
